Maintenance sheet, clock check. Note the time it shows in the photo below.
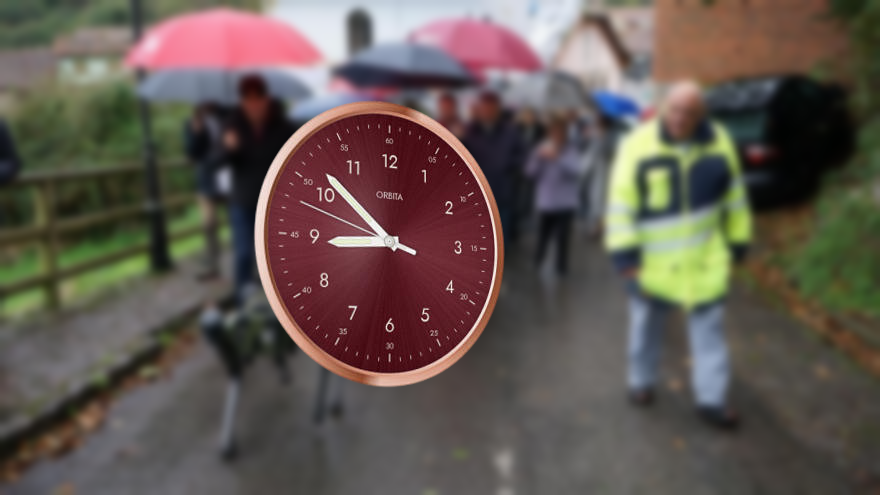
8:51:48
